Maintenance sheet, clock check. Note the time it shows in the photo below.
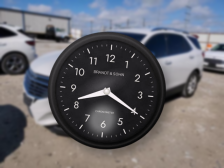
8:20
